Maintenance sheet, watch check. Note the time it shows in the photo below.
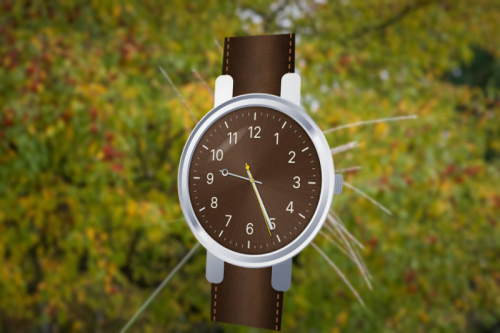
9:25:26
